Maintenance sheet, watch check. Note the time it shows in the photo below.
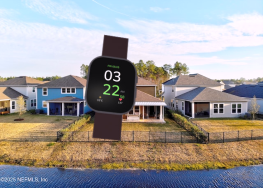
3:22
